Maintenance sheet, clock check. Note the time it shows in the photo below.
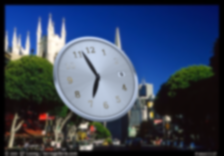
6:57
